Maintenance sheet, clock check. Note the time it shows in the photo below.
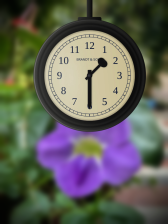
1:30
